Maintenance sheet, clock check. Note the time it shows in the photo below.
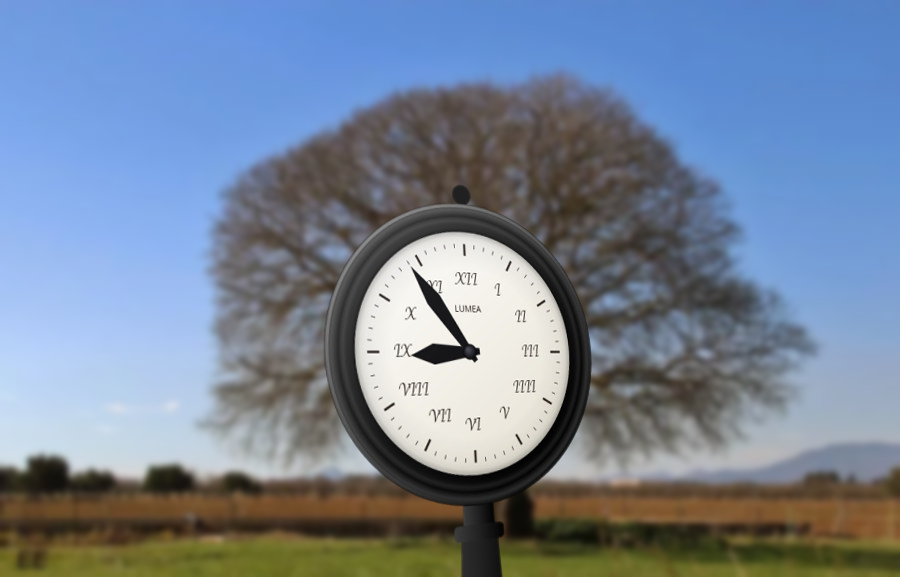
8:54
